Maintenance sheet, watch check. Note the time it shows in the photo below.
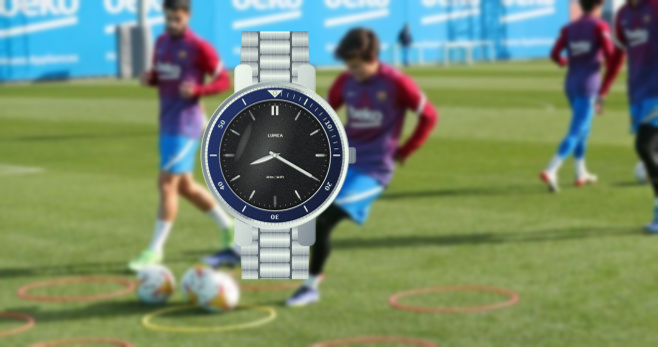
8:20
